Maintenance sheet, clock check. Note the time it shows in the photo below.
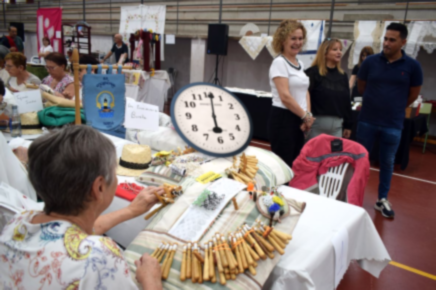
6:01
